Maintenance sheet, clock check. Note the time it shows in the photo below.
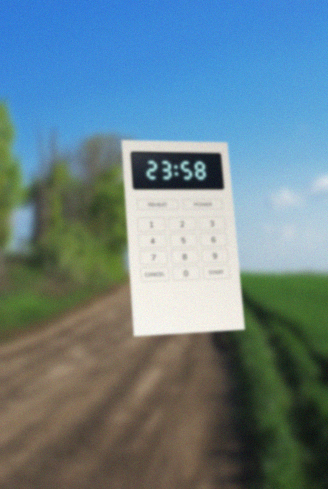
23:58
